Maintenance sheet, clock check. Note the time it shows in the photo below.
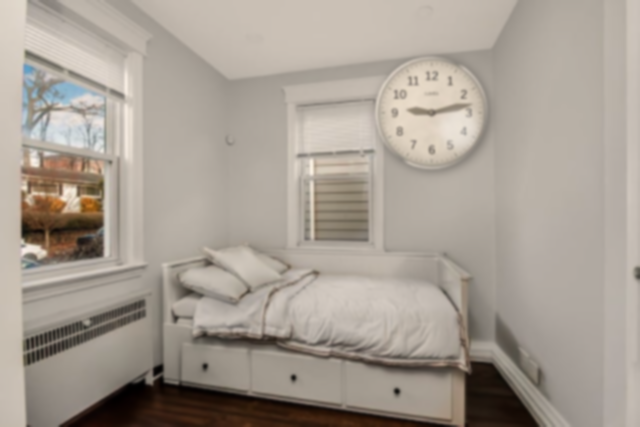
9:13
